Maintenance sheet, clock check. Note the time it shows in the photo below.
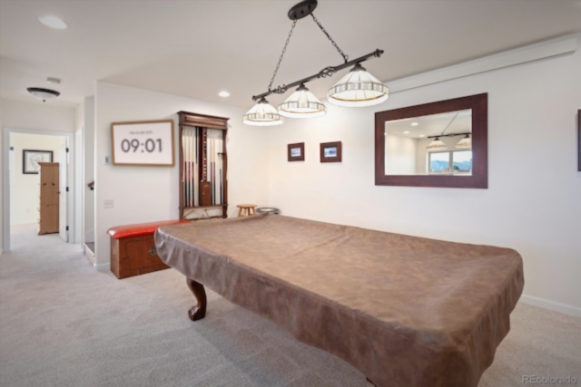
9:01
